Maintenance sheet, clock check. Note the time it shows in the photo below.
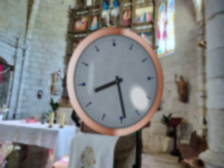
8:29
